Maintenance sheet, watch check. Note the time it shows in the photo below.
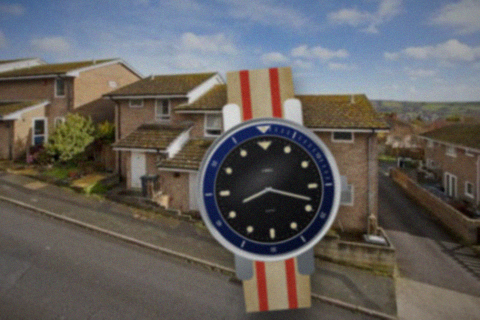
8:18
